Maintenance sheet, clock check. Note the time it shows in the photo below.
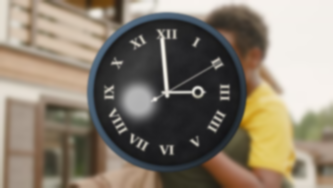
2:59:10
